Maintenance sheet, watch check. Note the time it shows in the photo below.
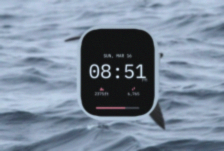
8:51
